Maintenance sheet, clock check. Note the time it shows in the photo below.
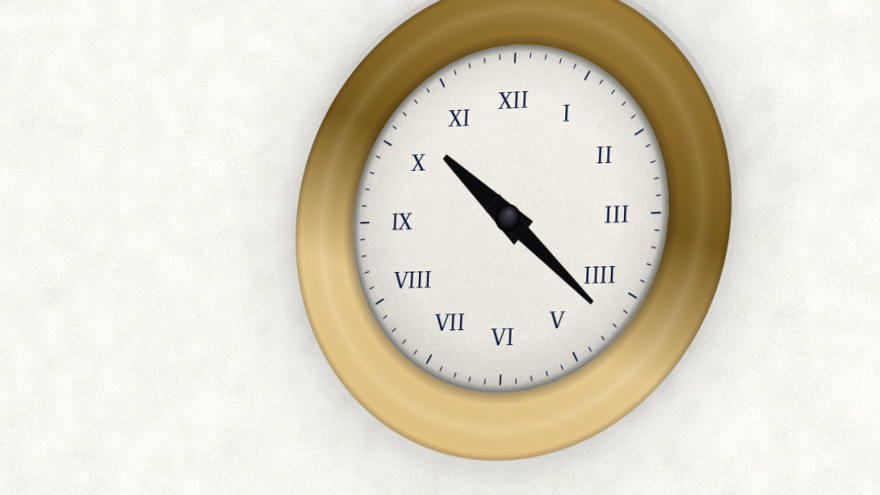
10:22
